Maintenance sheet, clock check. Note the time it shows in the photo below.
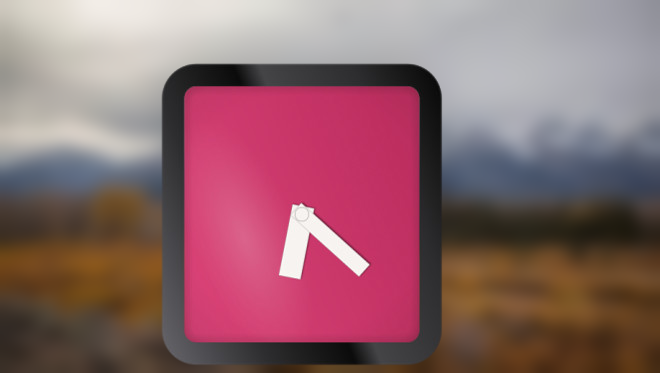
6:22
